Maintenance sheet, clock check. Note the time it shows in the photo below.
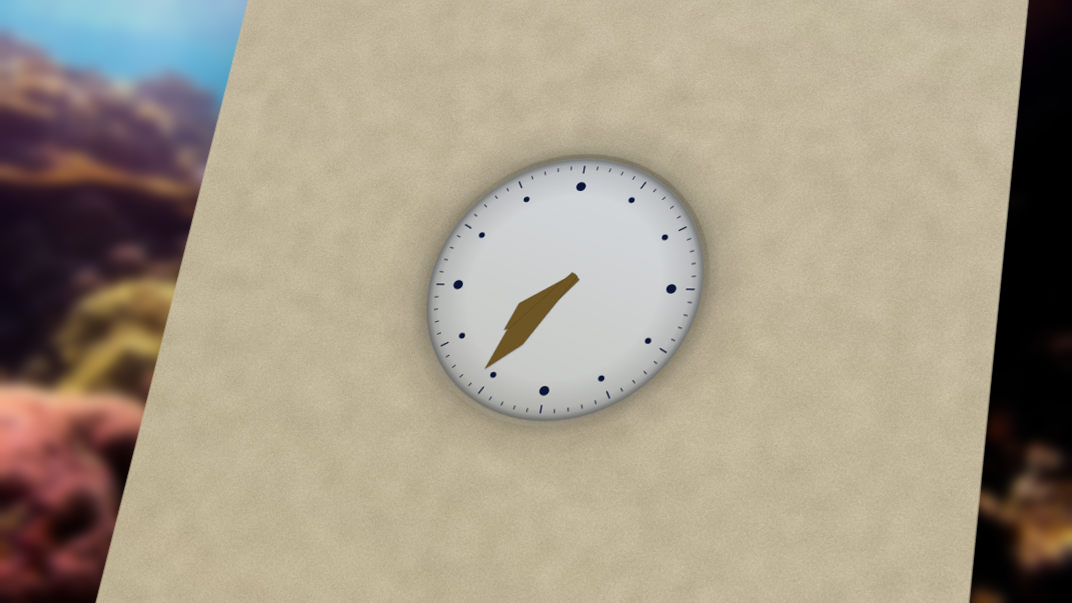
7:36
